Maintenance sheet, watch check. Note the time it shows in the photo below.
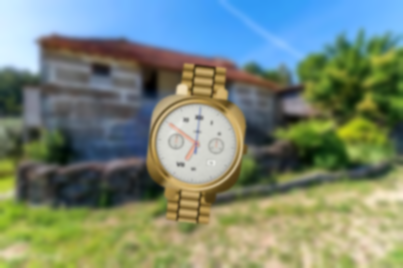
6:50
